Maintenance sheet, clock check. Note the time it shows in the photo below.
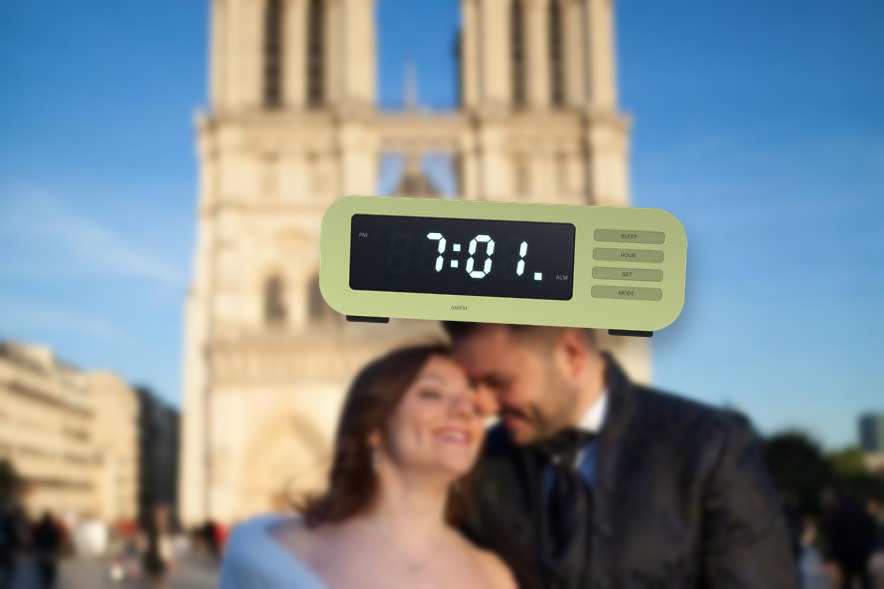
7:01
